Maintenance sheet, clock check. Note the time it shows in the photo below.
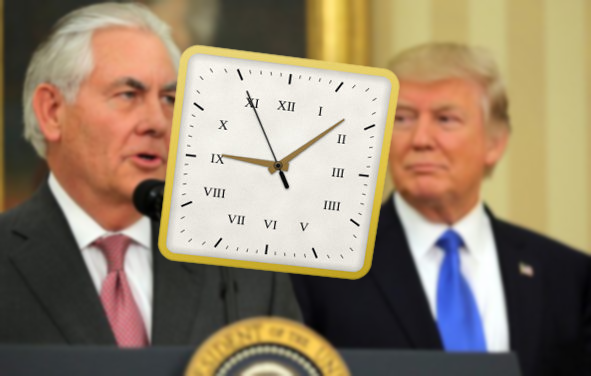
9:07:55
